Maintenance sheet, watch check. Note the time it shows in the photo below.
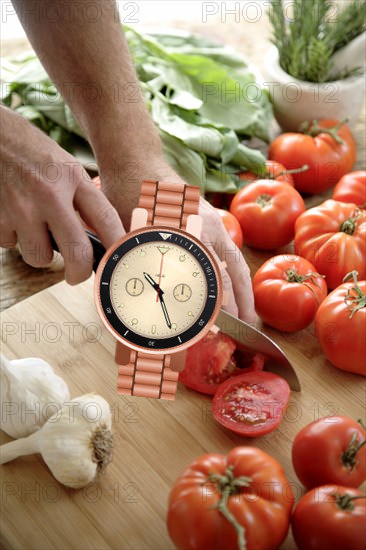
10:26
